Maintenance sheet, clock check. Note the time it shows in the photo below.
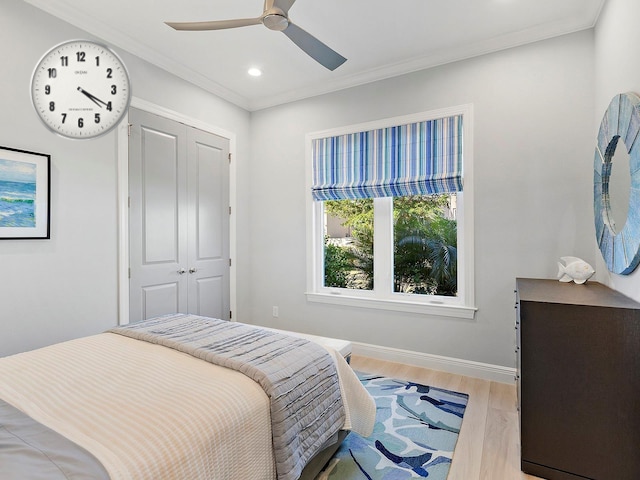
4:20
